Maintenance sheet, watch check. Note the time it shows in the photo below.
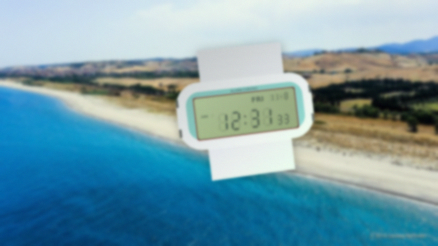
12:31
